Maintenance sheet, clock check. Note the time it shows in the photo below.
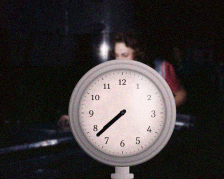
7:38
